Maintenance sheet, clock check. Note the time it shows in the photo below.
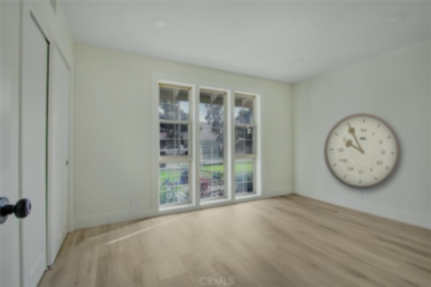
9:55
